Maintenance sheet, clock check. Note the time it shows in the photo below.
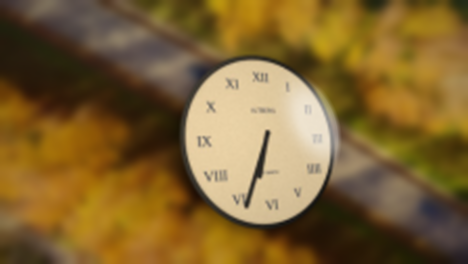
6:34
